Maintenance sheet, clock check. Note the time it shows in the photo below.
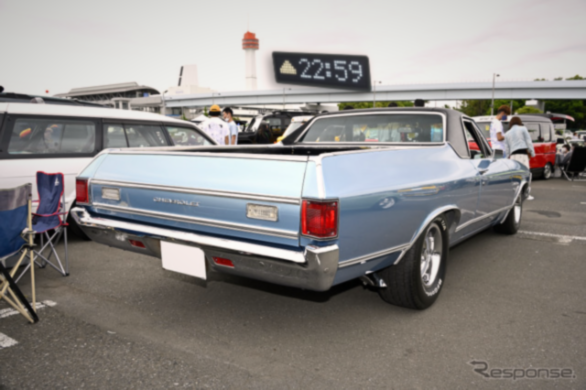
22:59
